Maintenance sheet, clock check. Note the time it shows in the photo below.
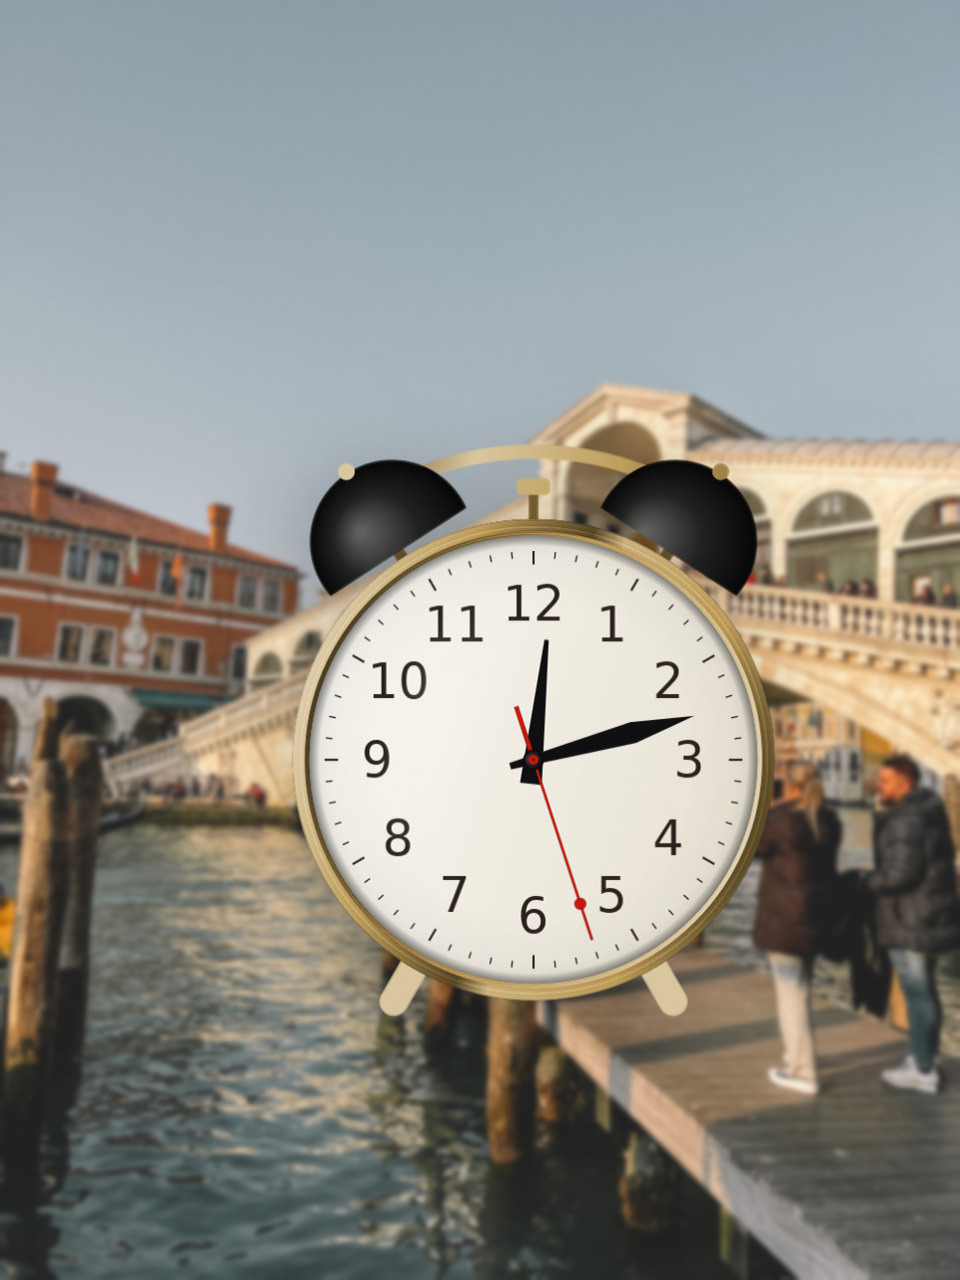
12:12:27
